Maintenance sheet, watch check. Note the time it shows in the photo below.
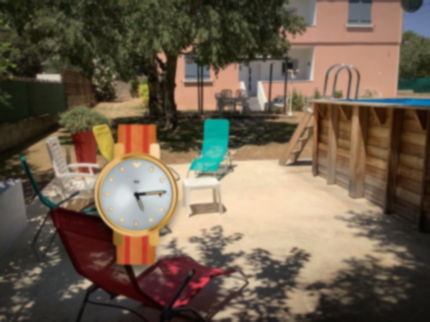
5:14
